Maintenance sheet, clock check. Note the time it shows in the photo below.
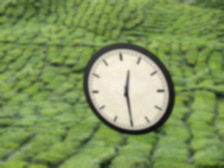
12:30
